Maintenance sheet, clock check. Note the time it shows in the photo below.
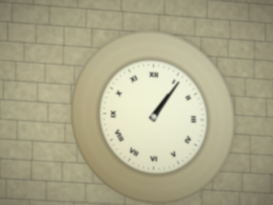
1:06
